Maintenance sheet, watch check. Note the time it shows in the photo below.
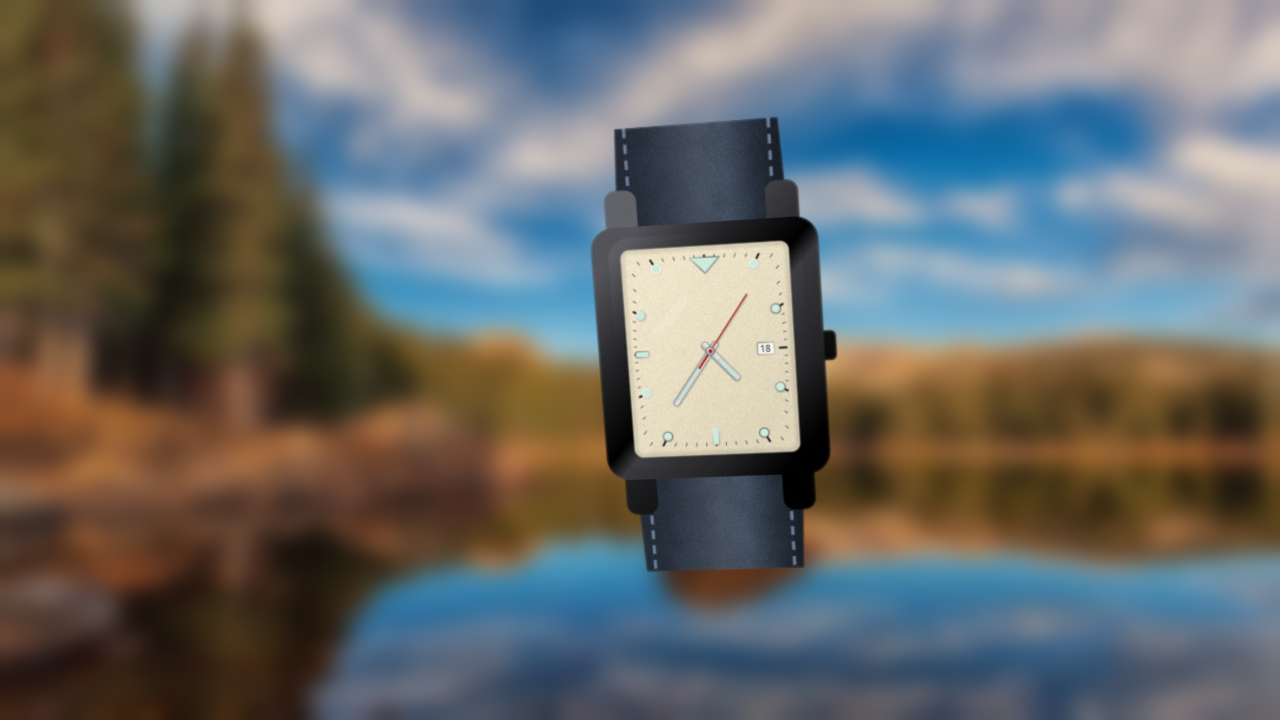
4:36:06
